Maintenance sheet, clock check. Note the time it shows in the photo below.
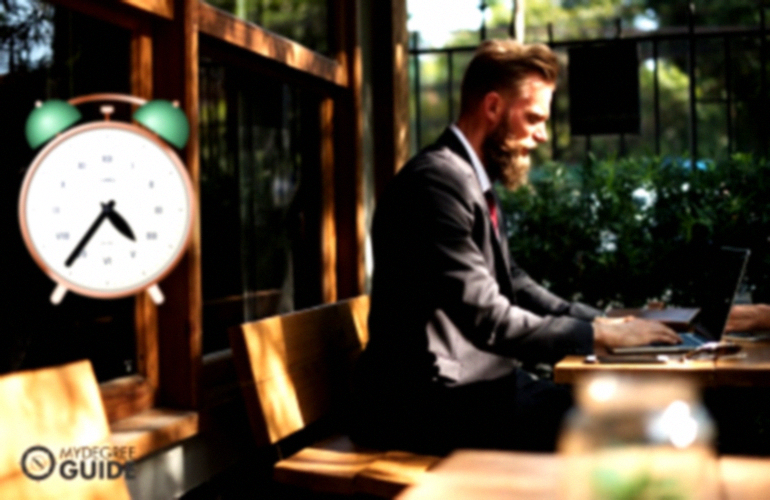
4:36
